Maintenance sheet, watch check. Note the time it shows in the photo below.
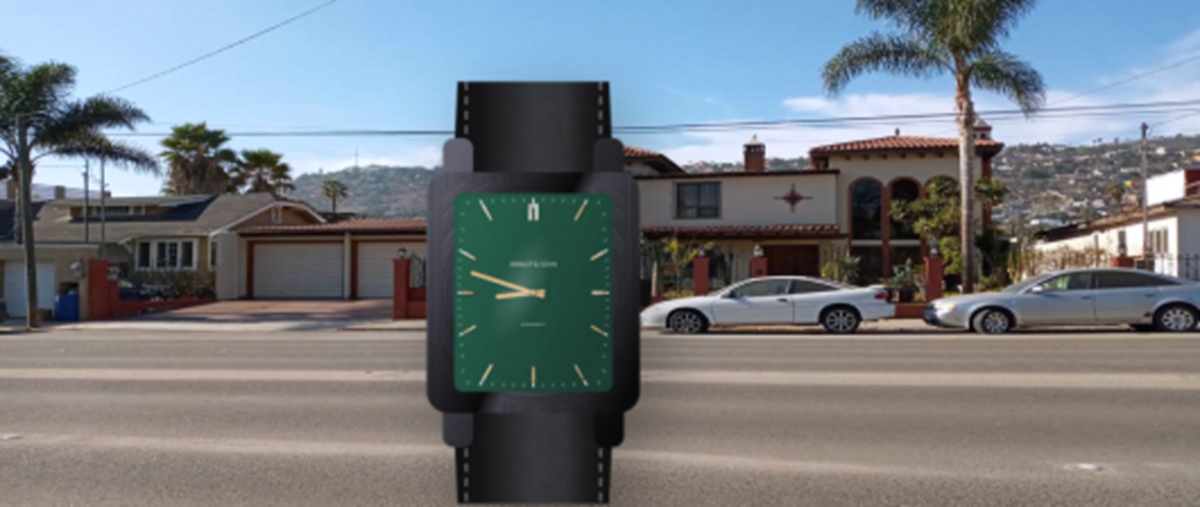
8:48
